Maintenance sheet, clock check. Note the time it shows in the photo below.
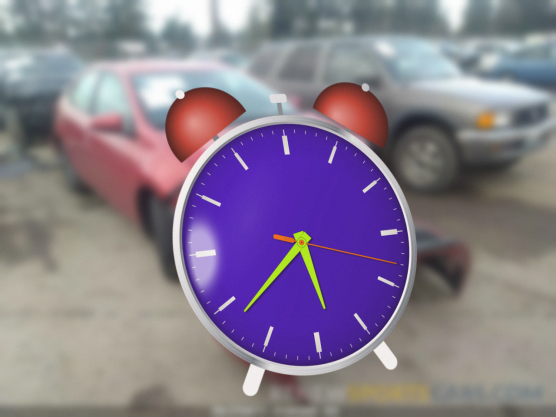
5:38:18
